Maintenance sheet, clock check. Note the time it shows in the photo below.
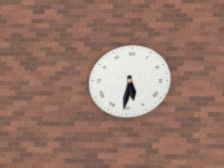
5:31
